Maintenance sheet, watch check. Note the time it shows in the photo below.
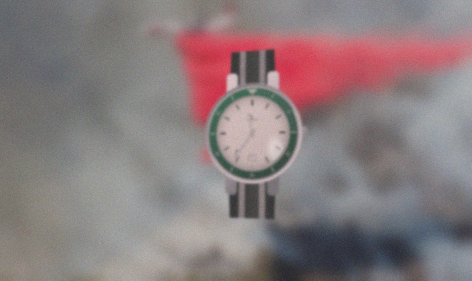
11:36
